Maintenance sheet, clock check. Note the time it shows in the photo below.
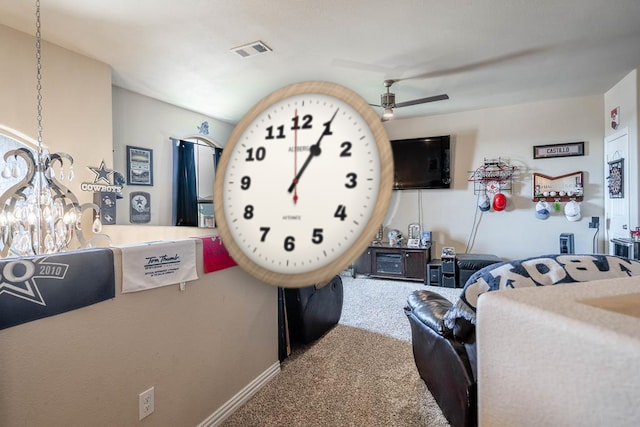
1:04:59
